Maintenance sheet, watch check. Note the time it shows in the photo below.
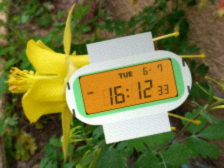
16:12
